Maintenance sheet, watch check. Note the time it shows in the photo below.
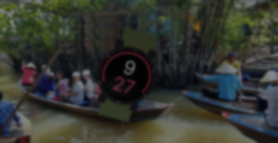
9:27
